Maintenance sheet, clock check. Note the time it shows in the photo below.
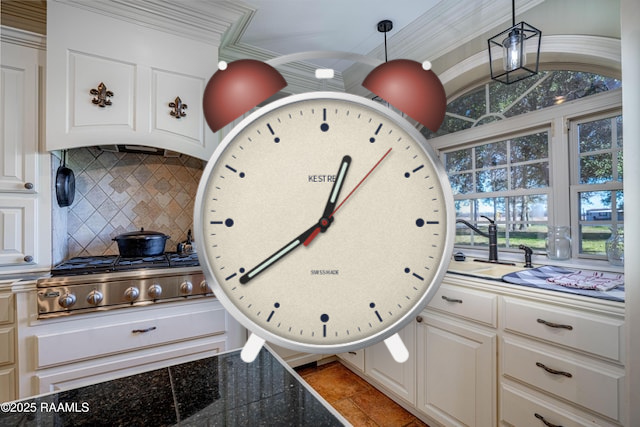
12:39:07
